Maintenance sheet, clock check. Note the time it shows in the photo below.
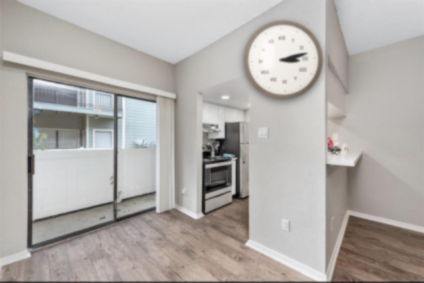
3:13
